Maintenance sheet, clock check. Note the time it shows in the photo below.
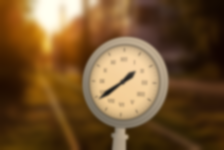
1:39
